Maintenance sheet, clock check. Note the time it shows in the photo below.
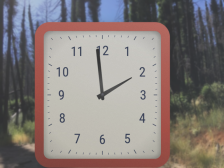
1:59
